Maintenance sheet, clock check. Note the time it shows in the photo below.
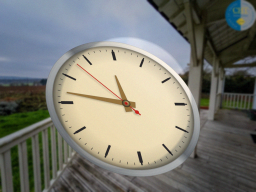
11:46:53
